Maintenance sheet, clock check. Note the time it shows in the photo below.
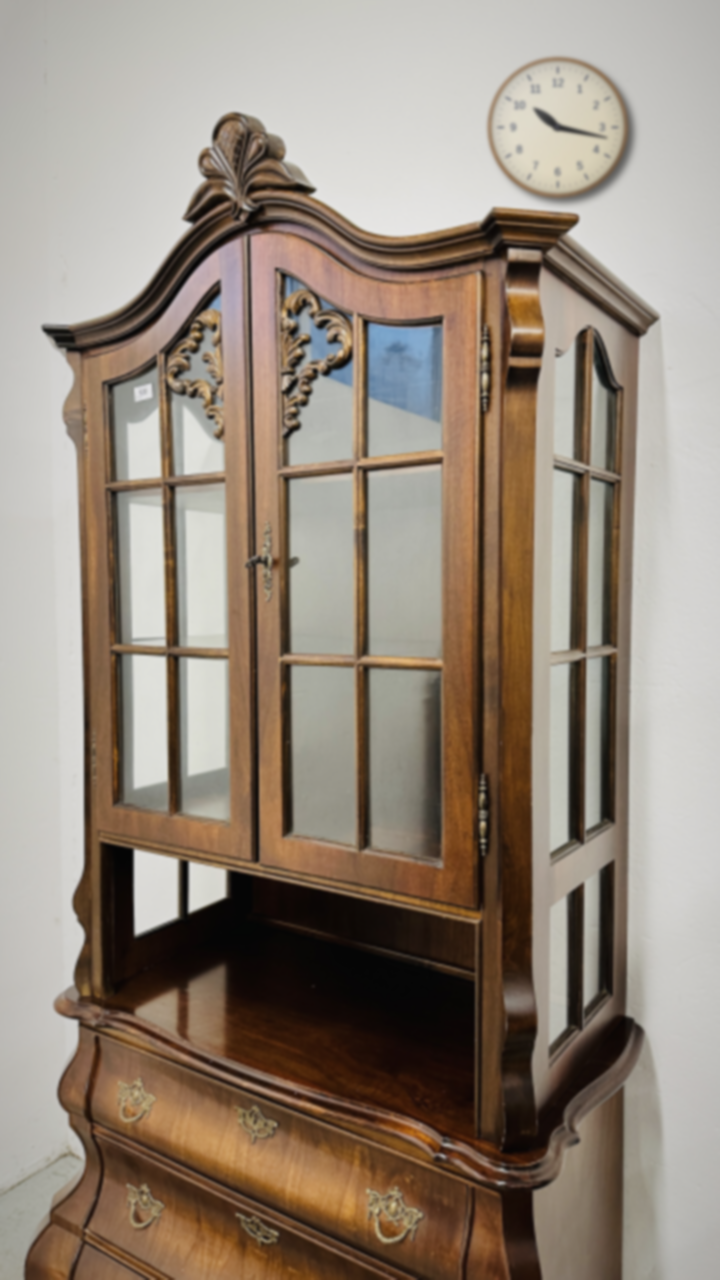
10:17
